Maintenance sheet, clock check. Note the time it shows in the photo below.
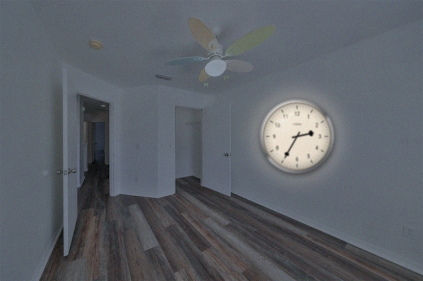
2:35
